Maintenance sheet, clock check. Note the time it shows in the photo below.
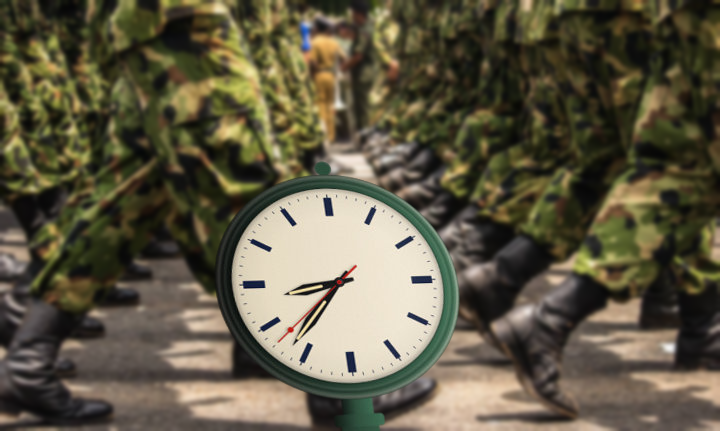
8:36:38
